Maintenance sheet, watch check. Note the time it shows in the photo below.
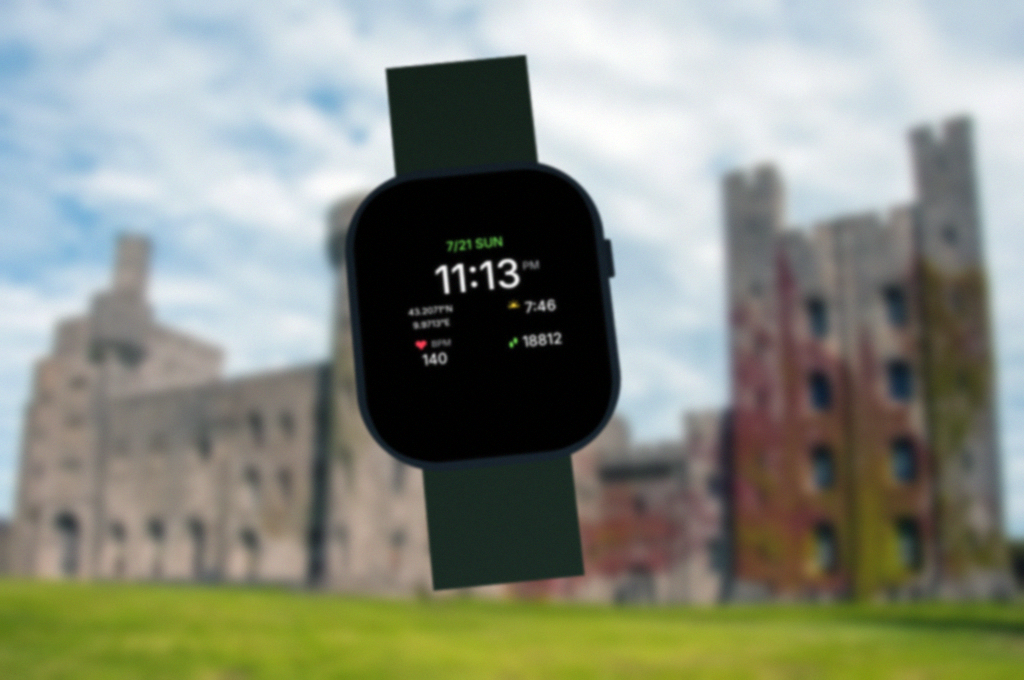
11:13
